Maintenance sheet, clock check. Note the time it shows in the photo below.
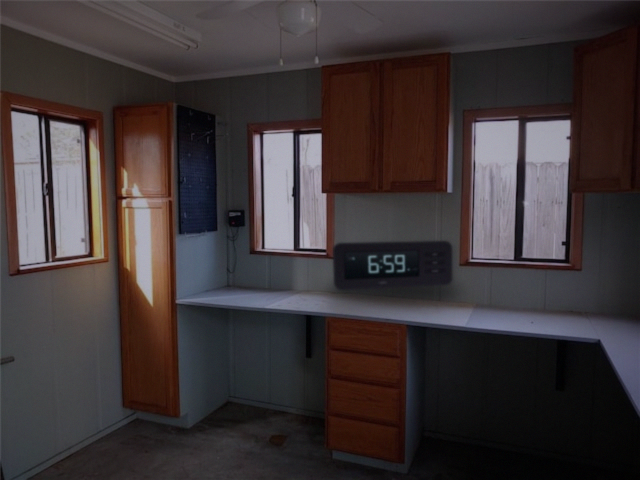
6:59
